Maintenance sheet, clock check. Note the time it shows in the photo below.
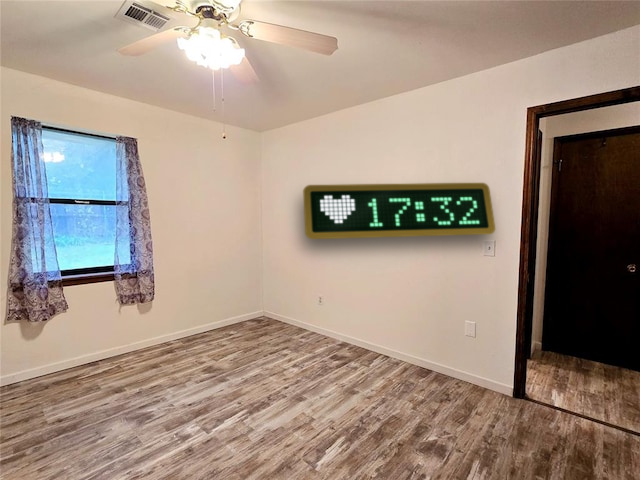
17:32
